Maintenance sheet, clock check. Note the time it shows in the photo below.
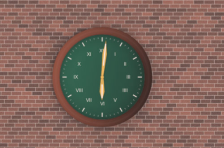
6:01
